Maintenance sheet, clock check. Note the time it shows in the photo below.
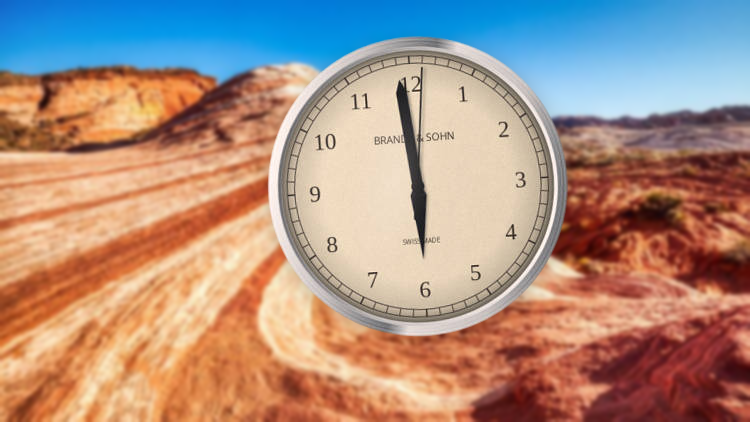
5:59:01
